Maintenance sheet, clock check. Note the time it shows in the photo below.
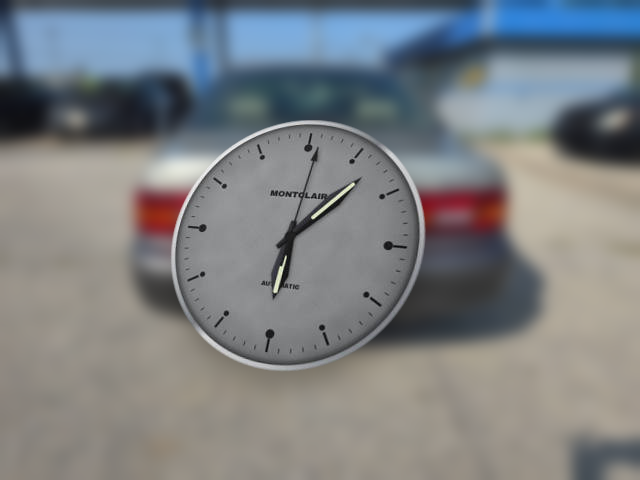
6:07:01
